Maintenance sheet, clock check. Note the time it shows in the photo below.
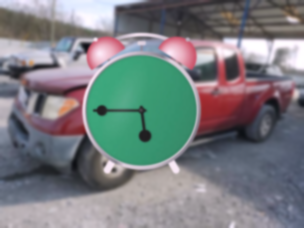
5:45
